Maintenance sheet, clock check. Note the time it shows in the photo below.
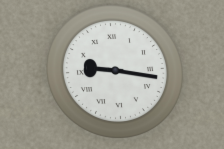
9:17
